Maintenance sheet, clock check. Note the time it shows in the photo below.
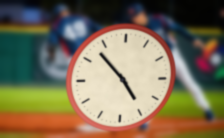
4:53
